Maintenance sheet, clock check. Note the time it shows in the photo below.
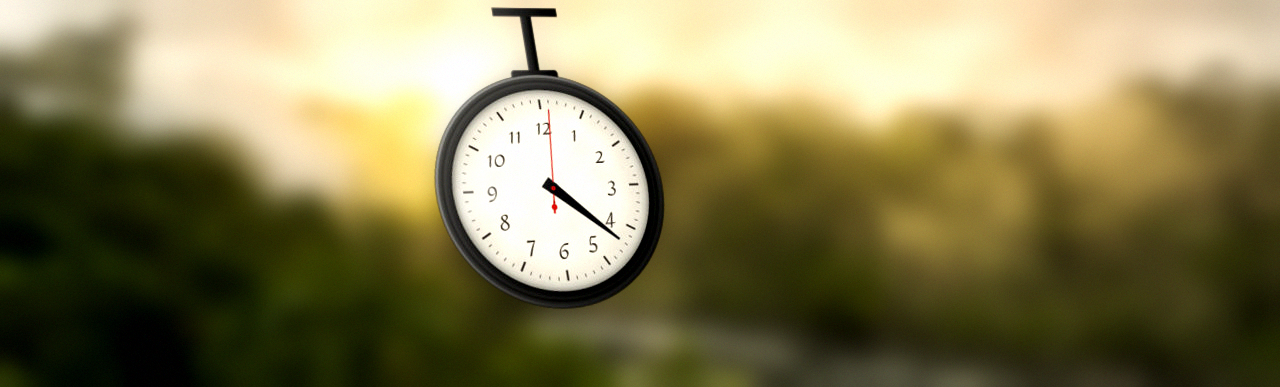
4:22:01
